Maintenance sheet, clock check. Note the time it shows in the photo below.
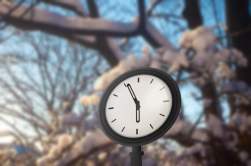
5:56
